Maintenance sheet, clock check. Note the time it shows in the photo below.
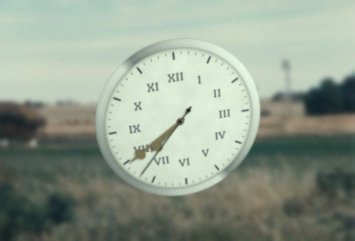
7:39:37
